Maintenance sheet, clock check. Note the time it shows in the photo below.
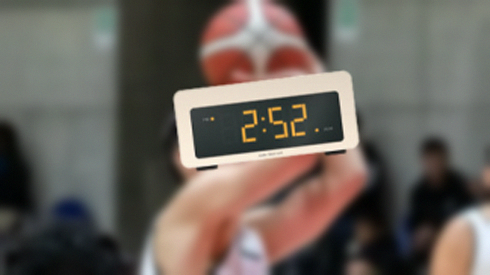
2:52
